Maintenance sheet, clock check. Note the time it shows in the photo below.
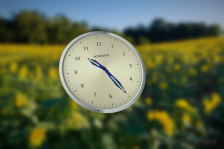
10:25
